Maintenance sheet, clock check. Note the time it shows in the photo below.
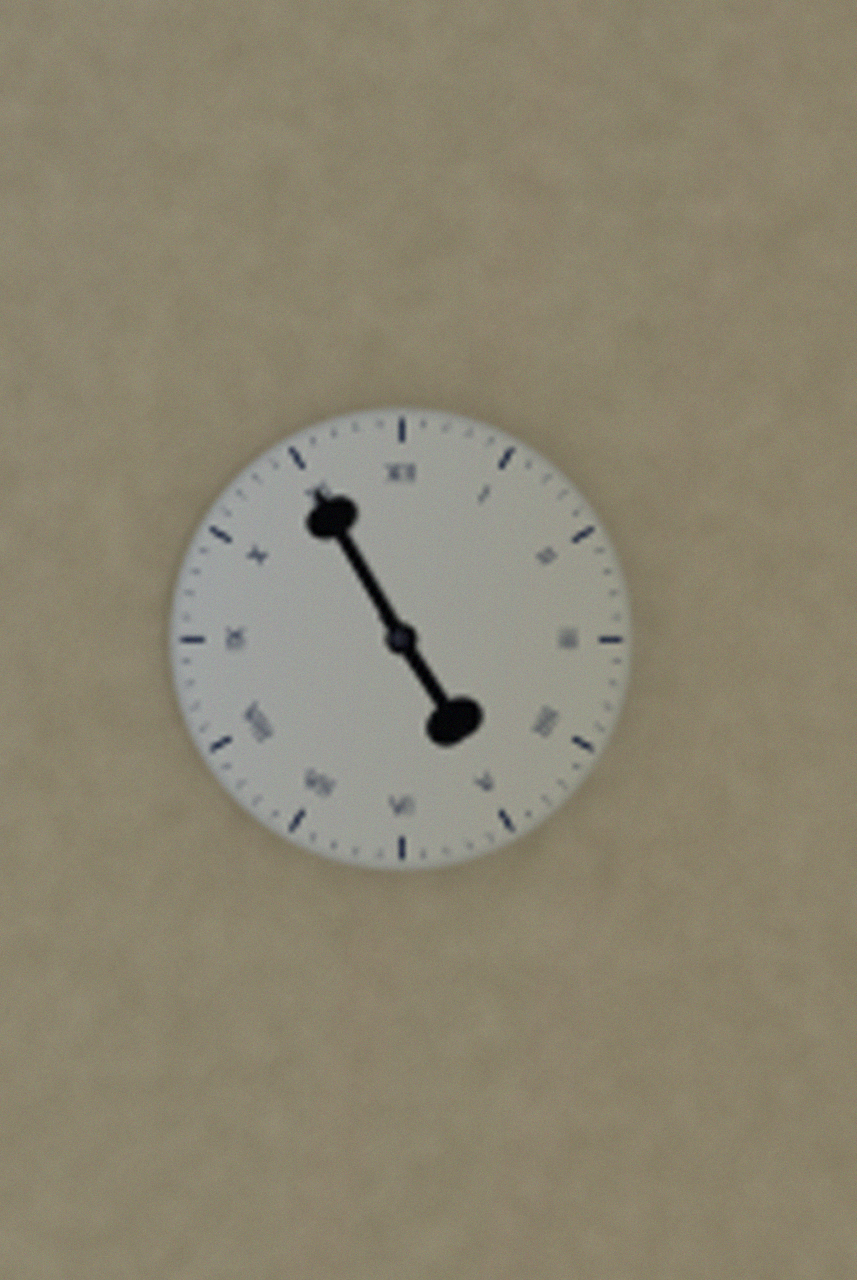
4:55
